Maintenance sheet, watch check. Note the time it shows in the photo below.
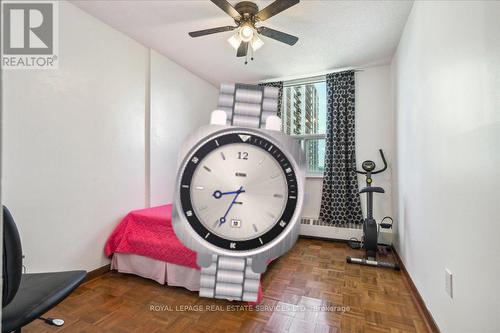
8:34
